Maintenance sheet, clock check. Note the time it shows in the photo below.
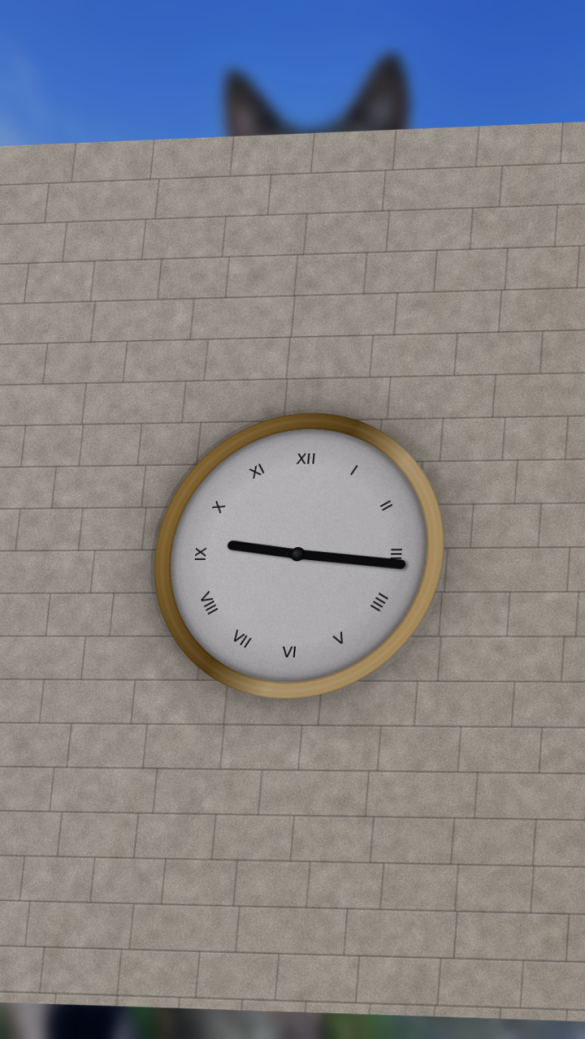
9:16
